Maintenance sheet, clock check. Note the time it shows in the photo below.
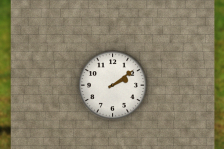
2:09
